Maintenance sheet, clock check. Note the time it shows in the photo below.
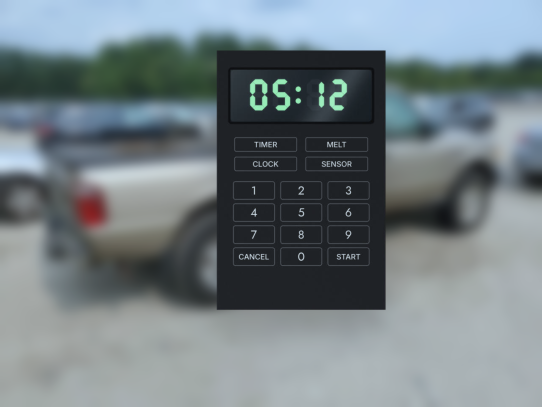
5:12
